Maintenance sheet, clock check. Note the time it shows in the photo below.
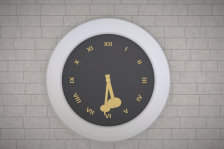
5:31
